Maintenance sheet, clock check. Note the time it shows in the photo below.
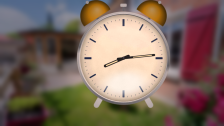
8:14
